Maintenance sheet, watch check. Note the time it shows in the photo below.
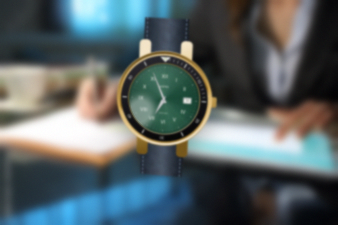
6:56
